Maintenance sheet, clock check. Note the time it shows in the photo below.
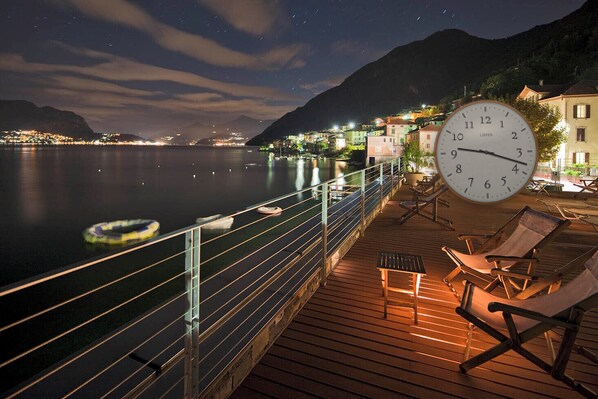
9:18
